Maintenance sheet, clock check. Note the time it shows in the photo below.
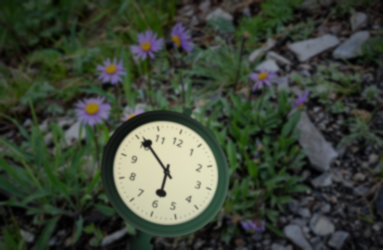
5:51
